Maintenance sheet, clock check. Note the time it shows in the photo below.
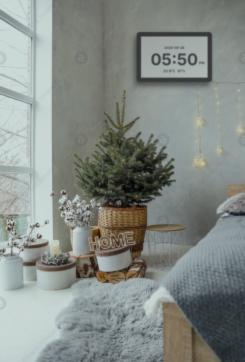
5:50
